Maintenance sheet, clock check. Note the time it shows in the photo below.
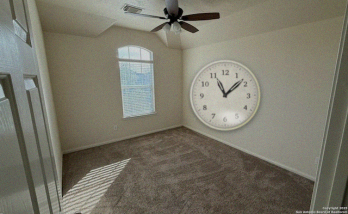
11:08
